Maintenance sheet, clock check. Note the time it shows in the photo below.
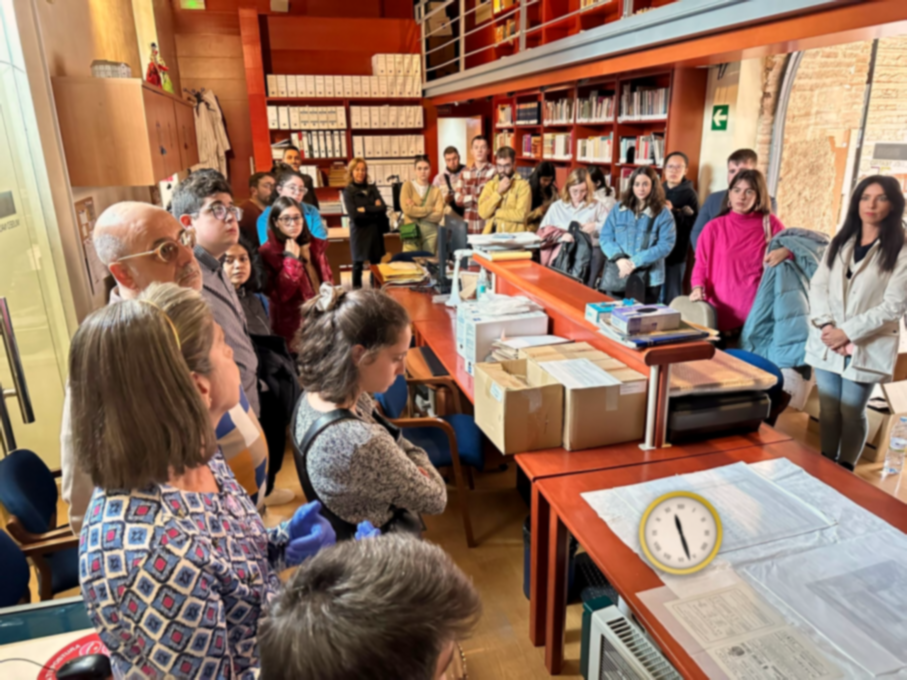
11:27
